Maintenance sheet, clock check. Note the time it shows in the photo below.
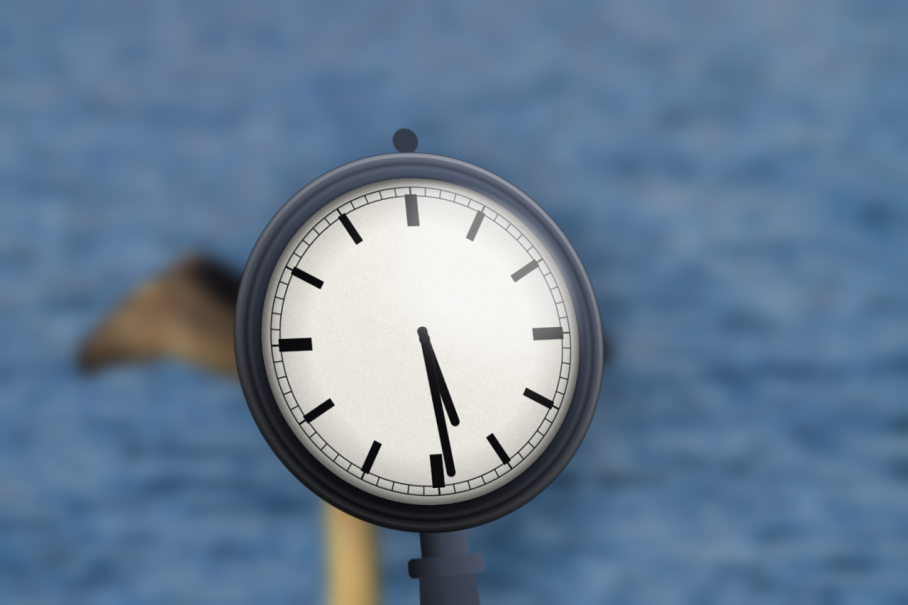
5:29
